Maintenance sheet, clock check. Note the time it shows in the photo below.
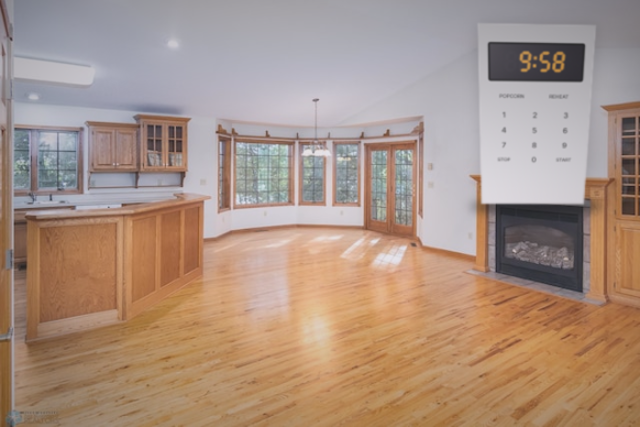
9:58
